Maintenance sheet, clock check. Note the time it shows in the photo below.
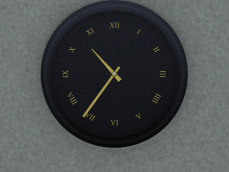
10:36
